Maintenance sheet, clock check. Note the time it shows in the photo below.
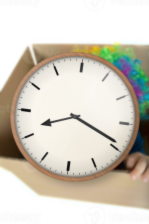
8:19
